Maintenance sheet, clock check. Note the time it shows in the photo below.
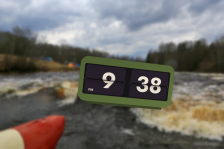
9:38
